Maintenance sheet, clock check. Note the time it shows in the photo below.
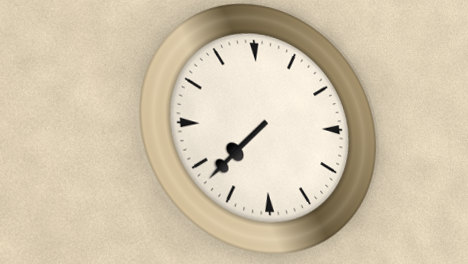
7:38
